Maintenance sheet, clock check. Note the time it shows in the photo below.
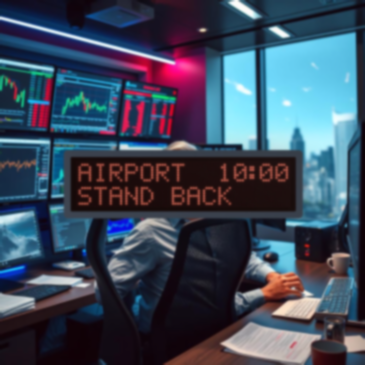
10:00
